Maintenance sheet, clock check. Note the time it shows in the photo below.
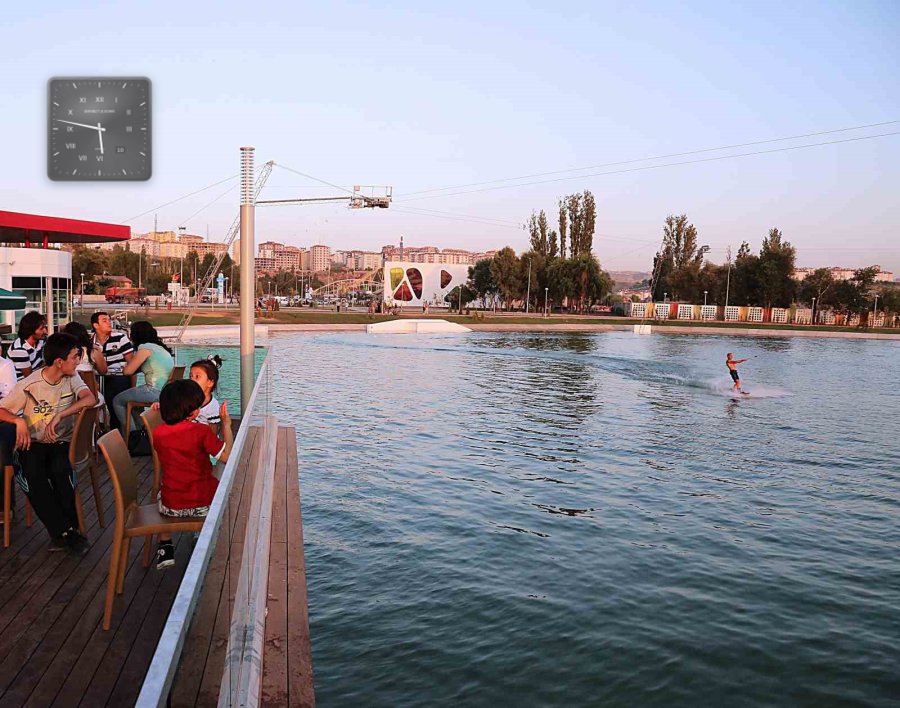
5:47
